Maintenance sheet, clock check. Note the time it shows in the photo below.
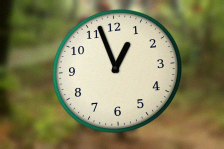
12:57
